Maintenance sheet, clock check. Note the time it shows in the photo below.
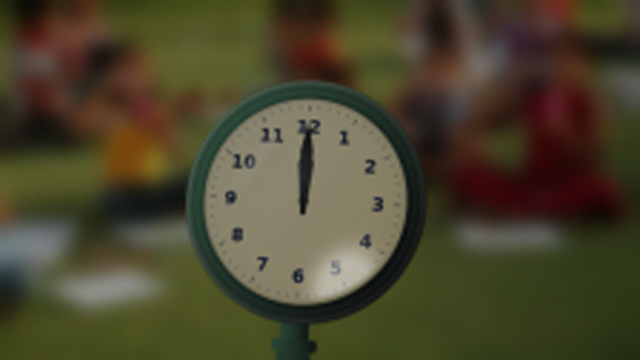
12:00
